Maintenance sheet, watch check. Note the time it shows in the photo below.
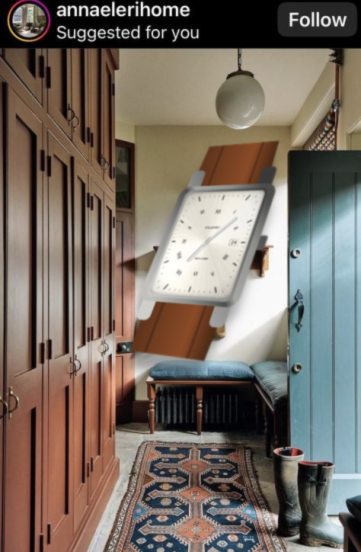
7:07
